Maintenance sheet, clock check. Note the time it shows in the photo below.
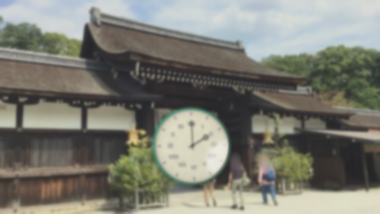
2:00
